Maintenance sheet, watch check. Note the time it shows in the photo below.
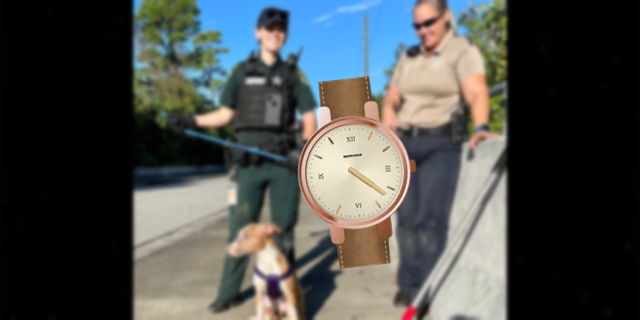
4:22
